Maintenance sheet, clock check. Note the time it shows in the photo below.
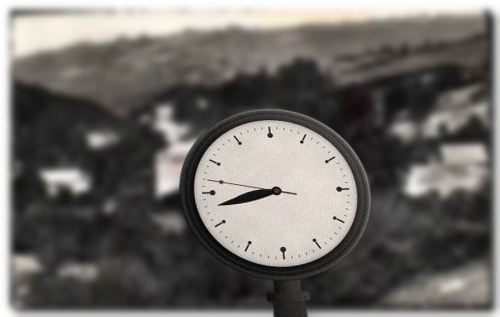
8:42:47
